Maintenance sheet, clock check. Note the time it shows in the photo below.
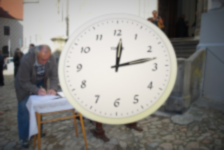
12:13
